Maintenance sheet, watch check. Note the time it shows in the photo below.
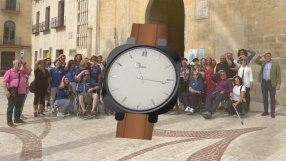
11:16
